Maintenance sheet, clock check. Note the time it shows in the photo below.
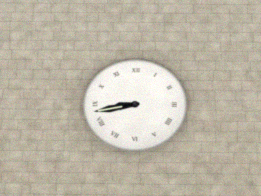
8:43
